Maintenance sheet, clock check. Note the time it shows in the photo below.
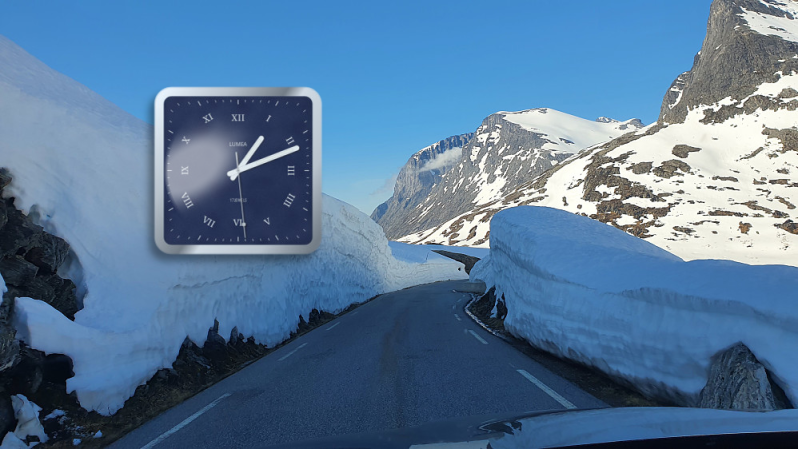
1:11:29
